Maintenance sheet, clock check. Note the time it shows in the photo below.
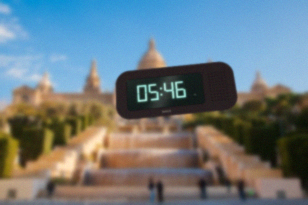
5:46
